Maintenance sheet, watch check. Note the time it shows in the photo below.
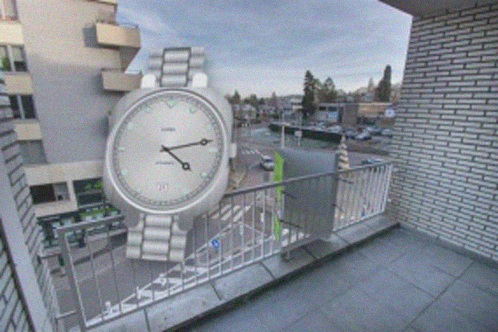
4:13
